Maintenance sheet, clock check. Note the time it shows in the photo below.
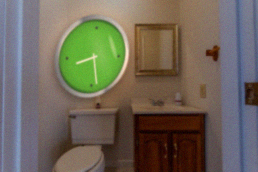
8:28
